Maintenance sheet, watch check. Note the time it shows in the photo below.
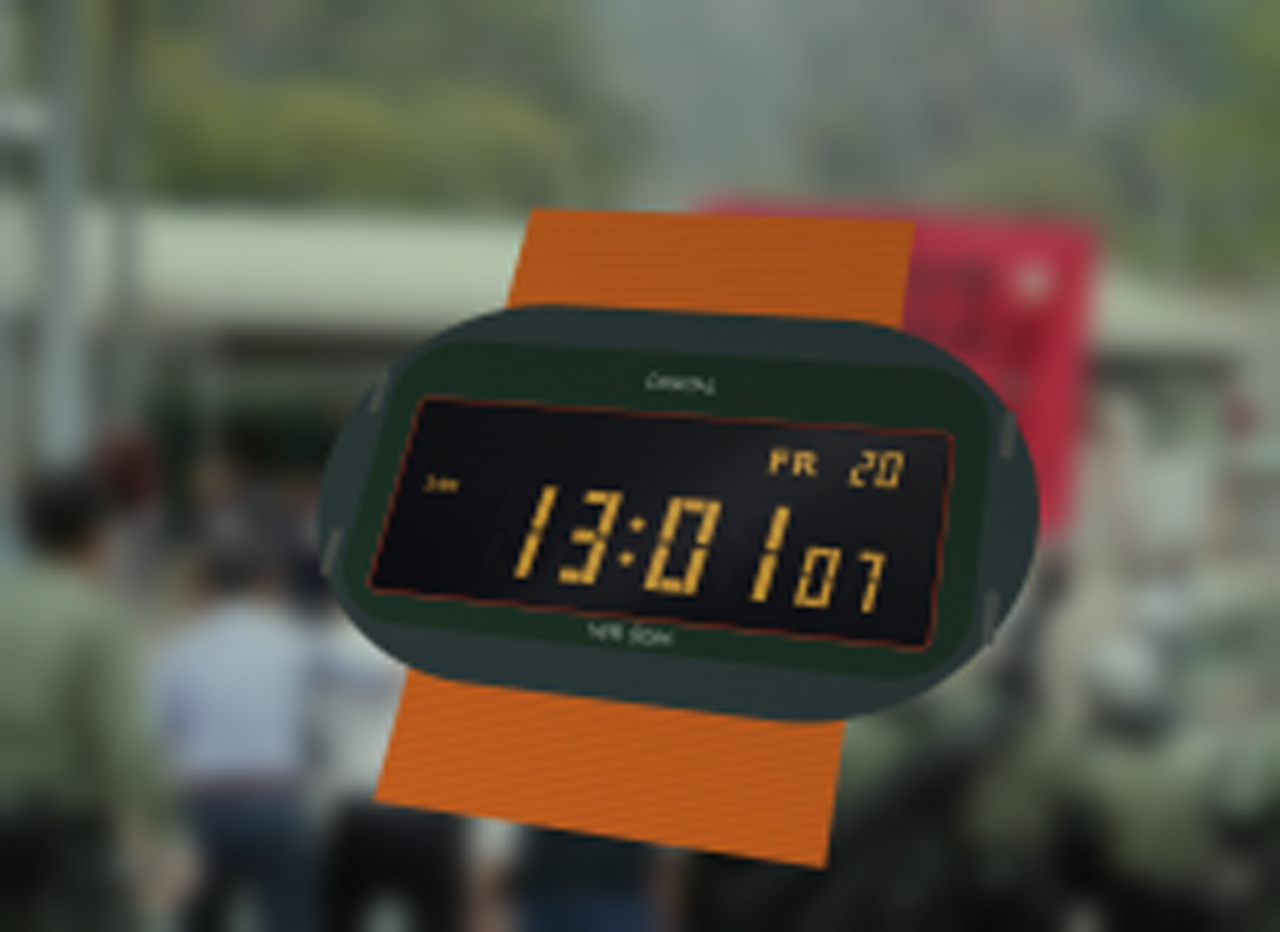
13:01:07
